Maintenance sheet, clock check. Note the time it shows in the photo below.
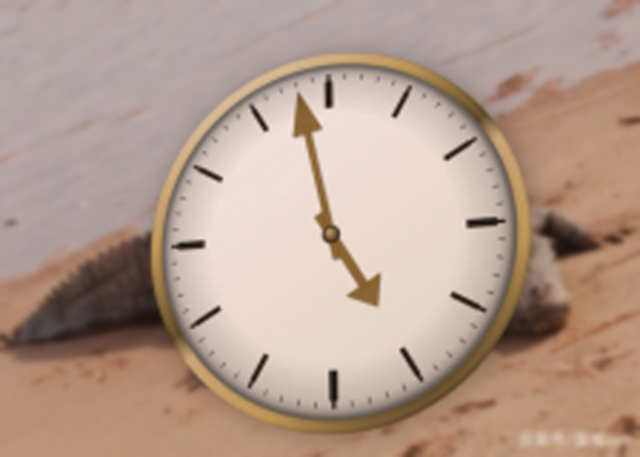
4:58
